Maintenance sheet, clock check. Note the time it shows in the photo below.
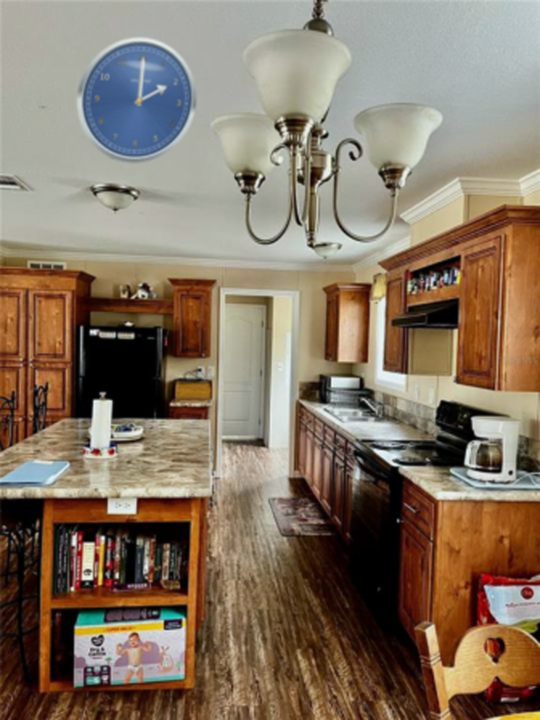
2:00
